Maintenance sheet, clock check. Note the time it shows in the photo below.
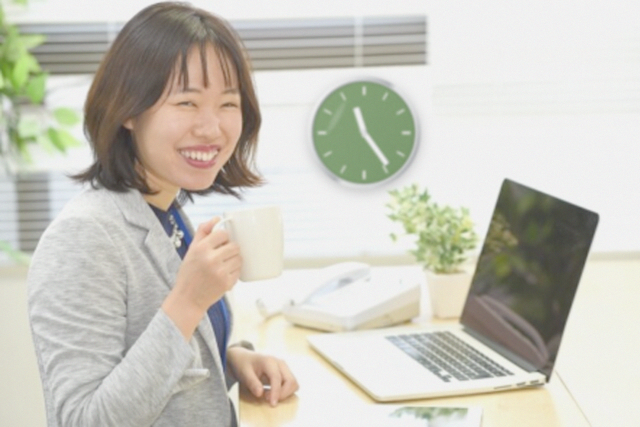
11:24
